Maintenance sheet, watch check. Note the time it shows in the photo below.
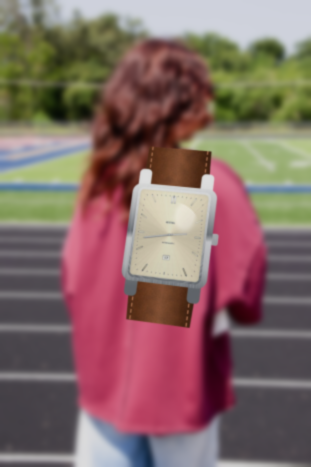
2:43
